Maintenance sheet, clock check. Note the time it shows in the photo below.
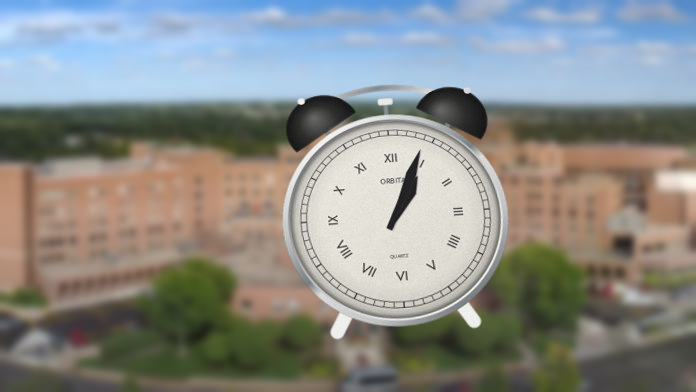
1:04
